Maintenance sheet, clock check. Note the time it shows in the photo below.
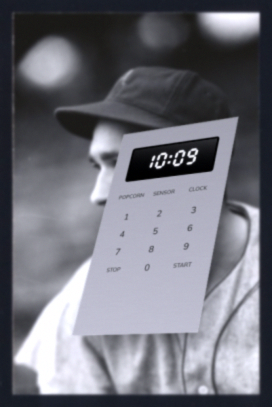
10:09
